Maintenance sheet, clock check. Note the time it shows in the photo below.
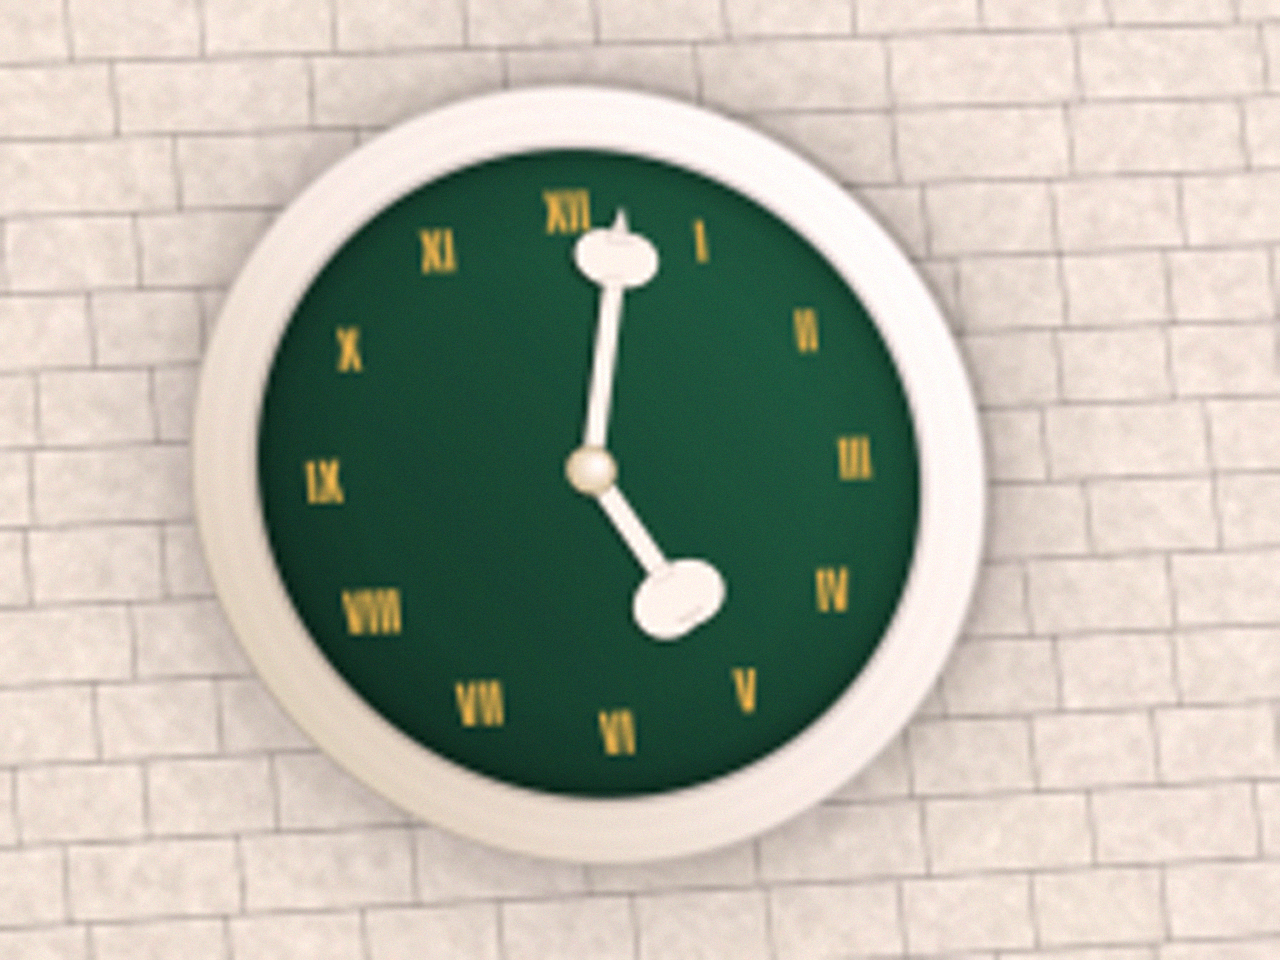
5:02
